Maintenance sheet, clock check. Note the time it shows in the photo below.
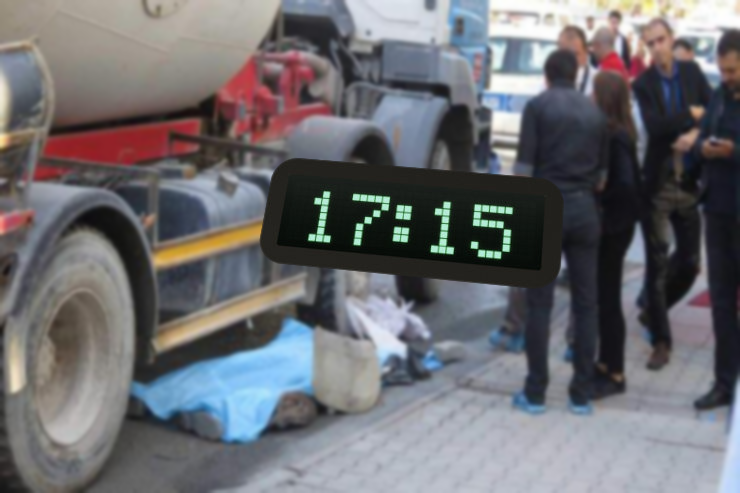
17:15
